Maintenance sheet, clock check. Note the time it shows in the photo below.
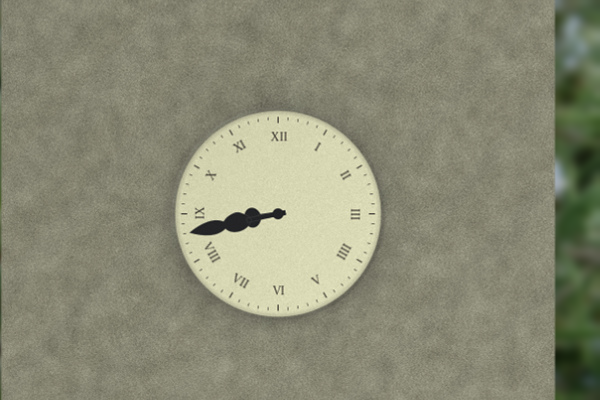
8:43
